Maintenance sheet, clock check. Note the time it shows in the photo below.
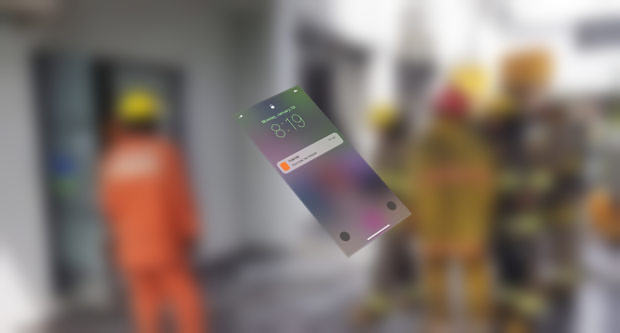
8:19
